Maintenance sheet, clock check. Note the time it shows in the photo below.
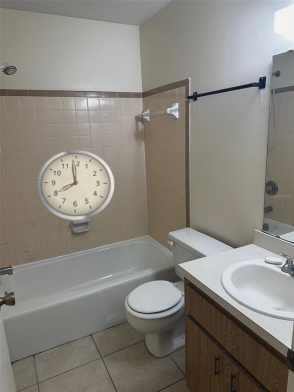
7:59
